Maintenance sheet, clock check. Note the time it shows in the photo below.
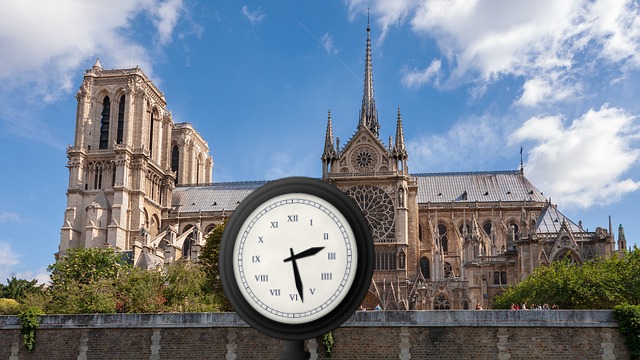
2:28
